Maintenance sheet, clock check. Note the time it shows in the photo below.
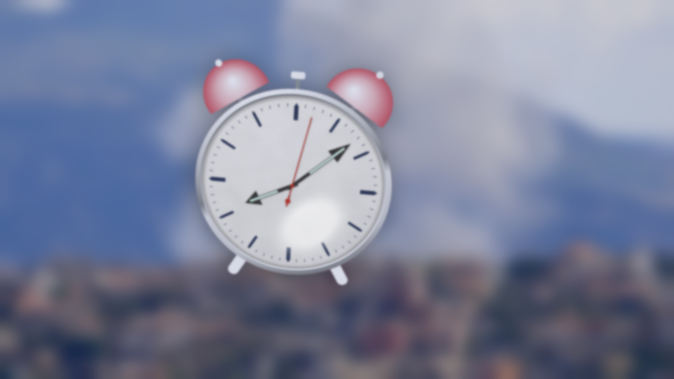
8:08:02
